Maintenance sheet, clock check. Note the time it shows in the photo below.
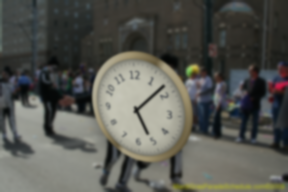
5:08
